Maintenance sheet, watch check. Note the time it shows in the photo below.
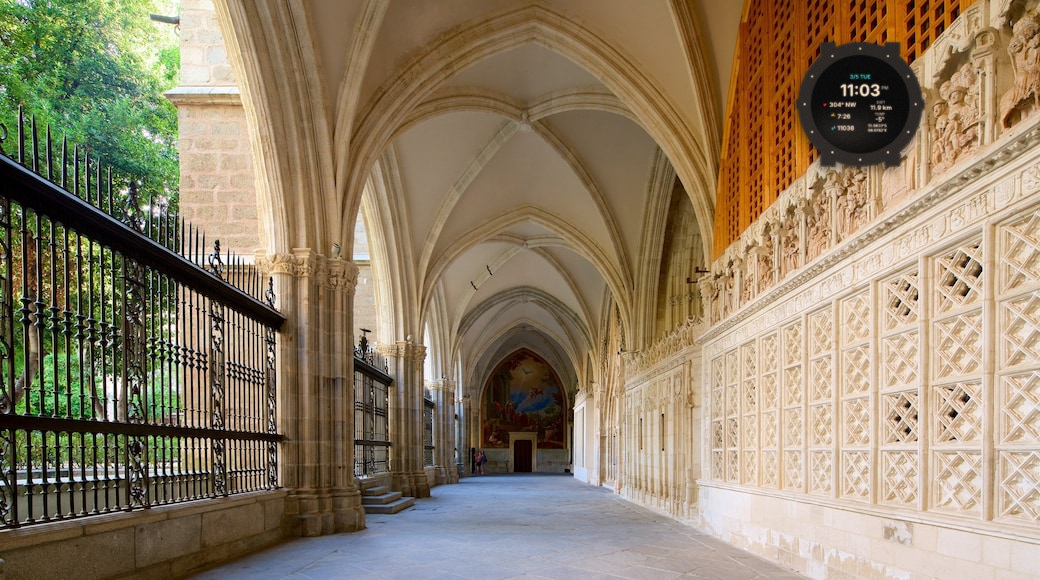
11:03
